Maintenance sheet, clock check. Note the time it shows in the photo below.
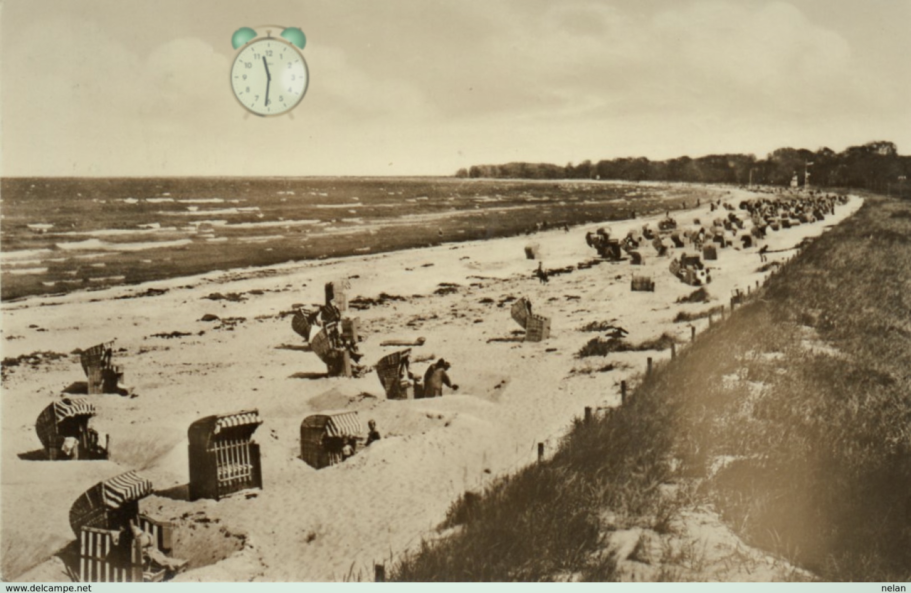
11:31
